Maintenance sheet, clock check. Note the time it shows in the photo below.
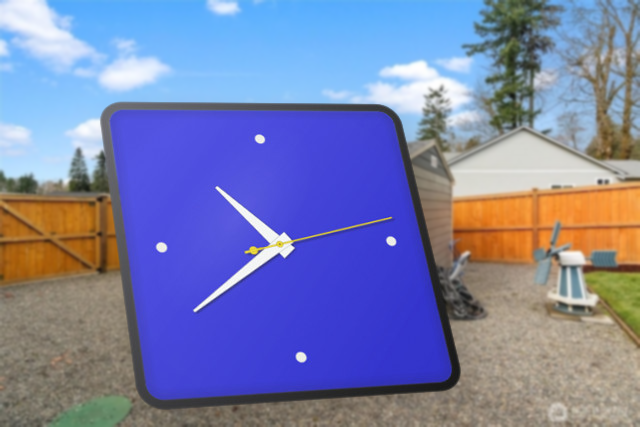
10:39:13
